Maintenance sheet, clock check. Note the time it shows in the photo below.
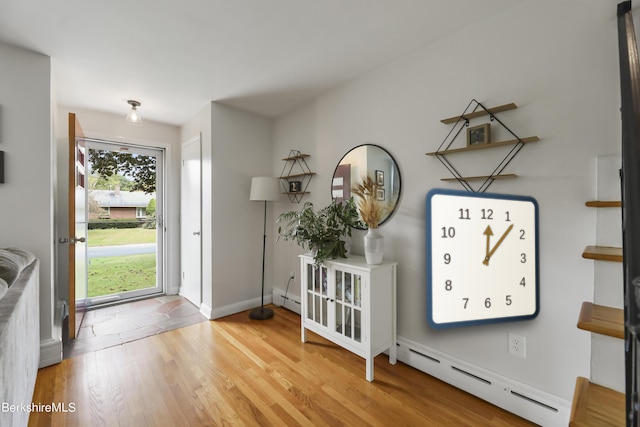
12:07
